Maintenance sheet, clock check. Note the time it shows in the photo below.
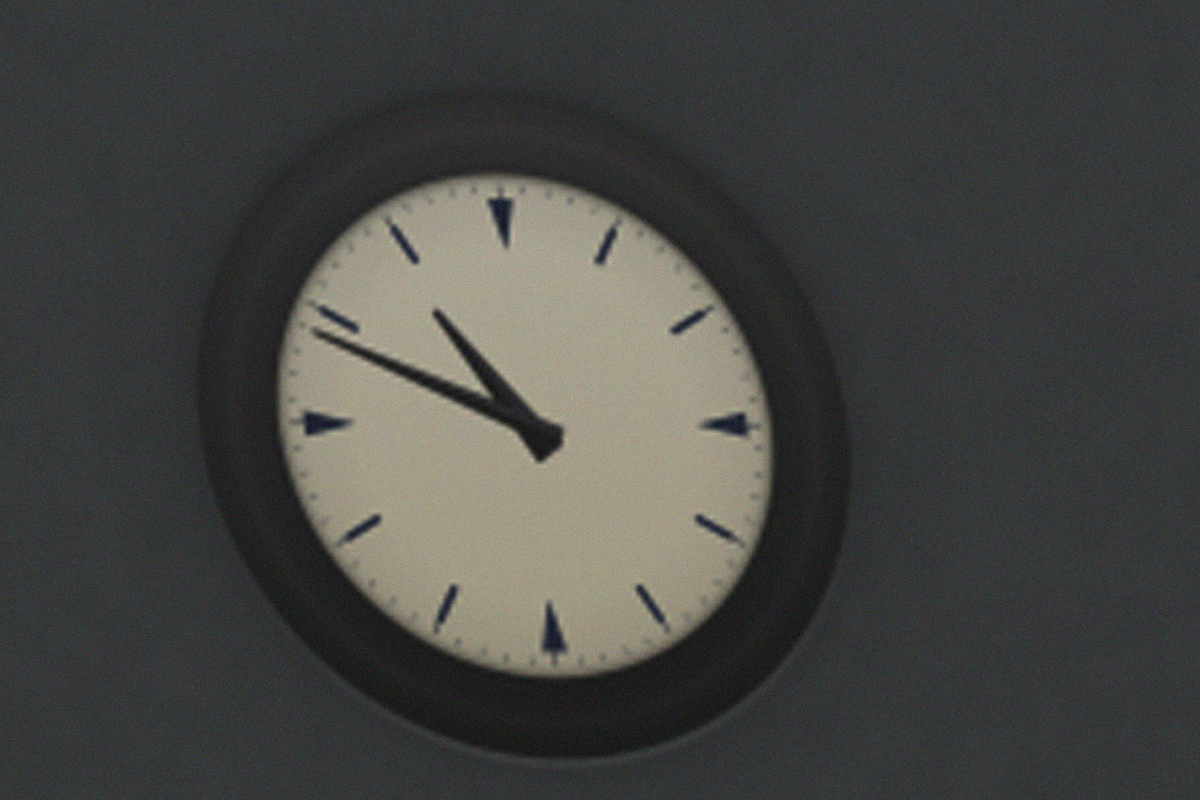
10:49
